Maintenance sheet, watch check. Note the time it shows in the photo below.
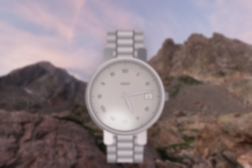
5:13
